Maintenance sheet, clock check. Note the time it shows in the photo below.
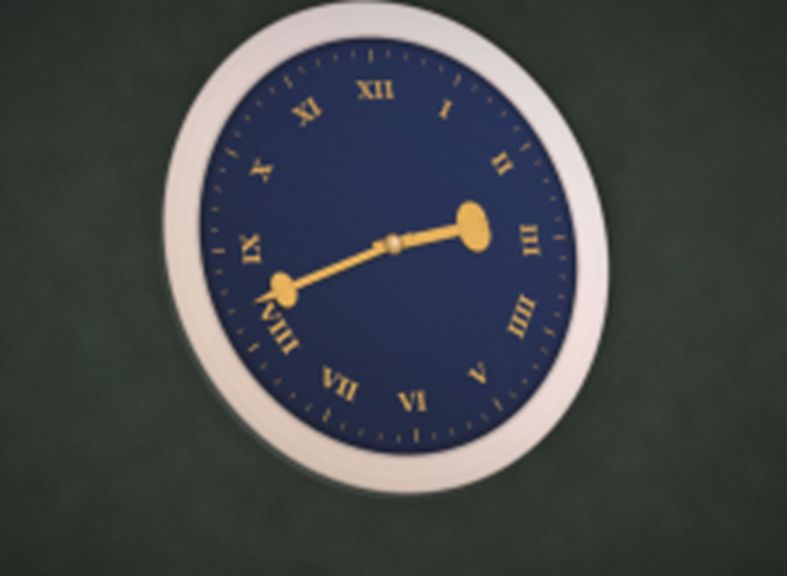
2:42
